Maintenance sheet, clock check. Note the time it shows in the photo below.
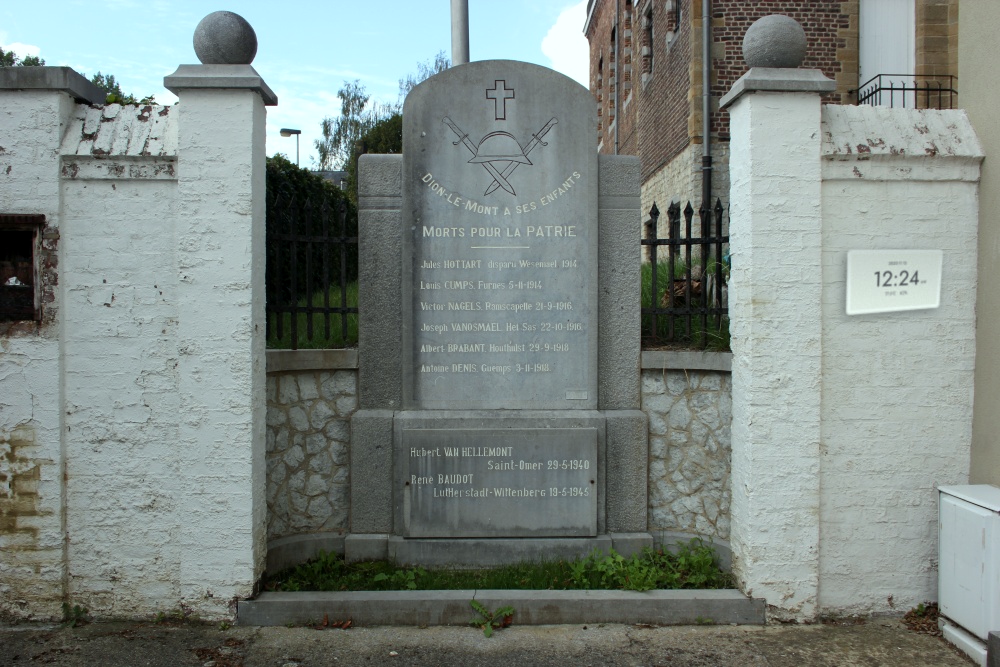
12:24
